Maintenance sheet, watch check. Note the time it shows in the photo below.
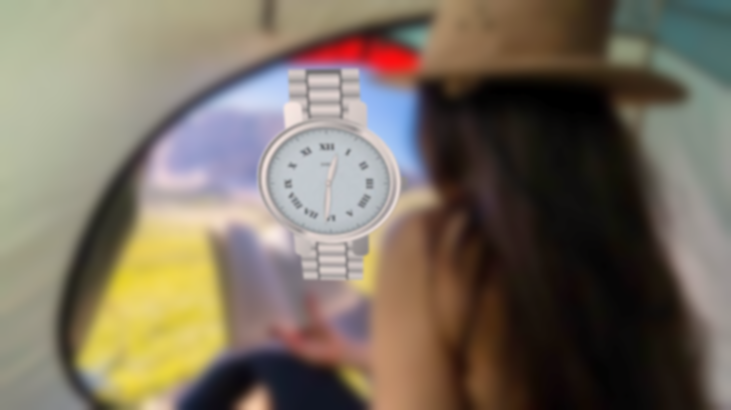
12:31
